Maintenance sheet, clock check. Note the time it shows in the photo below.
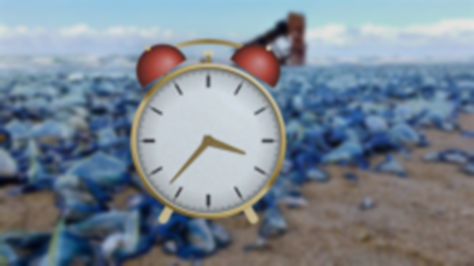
3:37
